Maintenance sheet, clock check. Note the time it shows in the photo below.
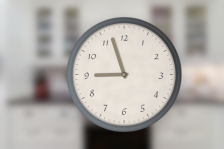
8:57
